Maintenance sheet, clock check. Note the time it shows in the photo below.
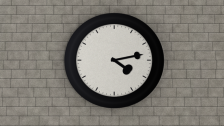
4:13
